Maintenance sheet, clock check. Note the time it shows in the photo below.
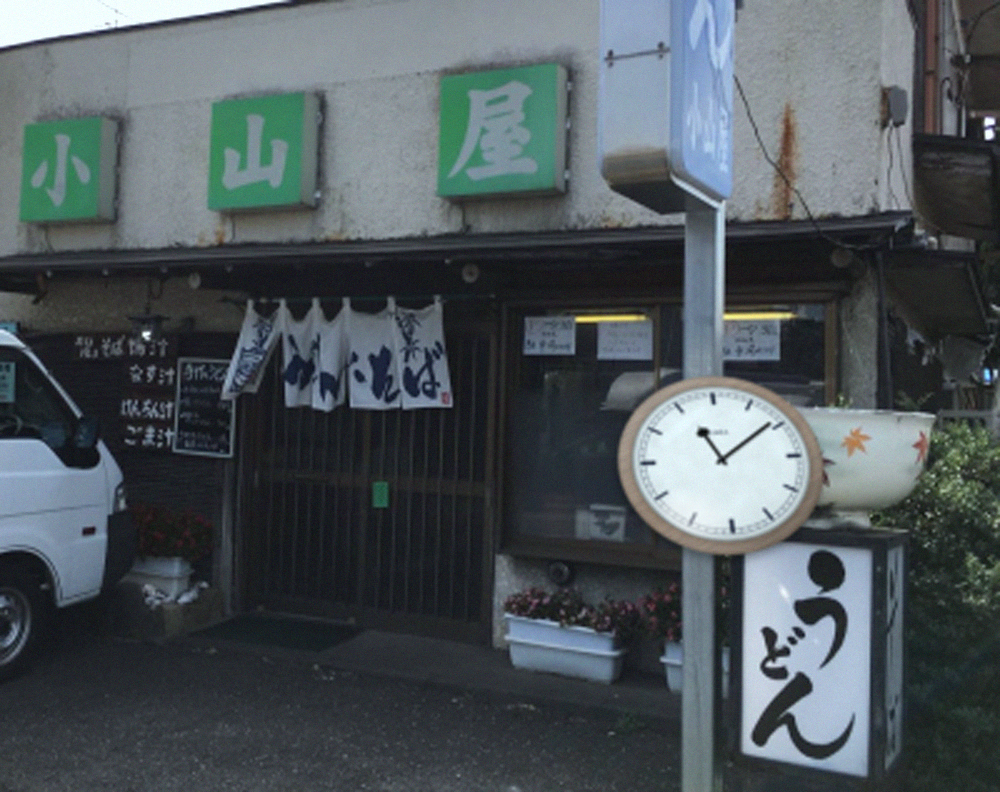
11:09
